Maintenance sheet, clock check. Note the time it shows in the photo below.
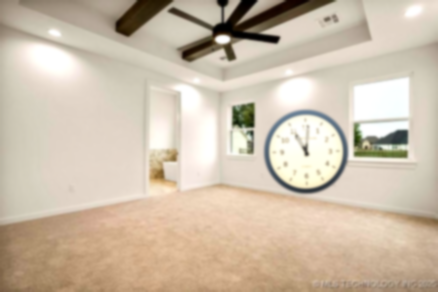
11:01
